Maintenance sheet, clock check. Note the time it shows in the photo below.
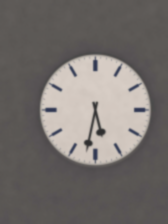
5:32
